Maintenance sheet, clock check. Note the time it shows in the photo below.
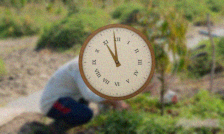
10:59
